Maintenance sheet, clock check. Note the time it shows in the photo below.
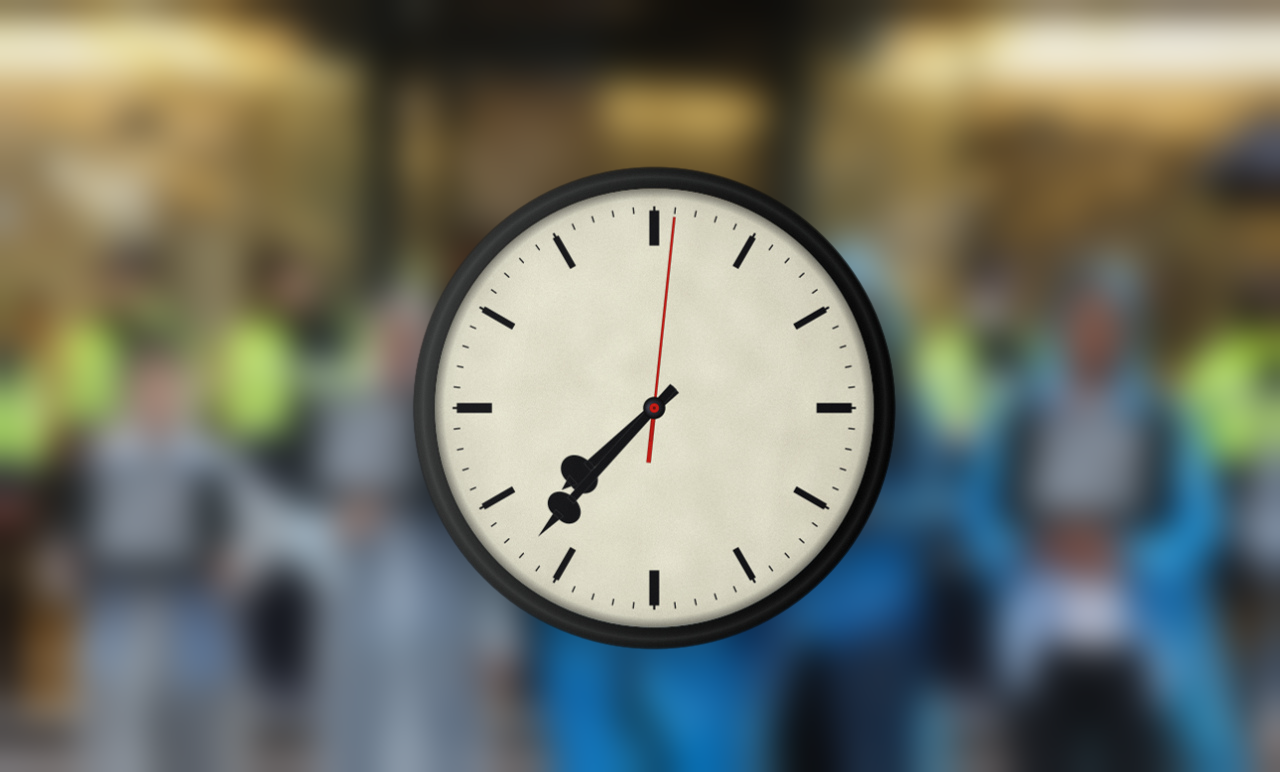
7:37:01
